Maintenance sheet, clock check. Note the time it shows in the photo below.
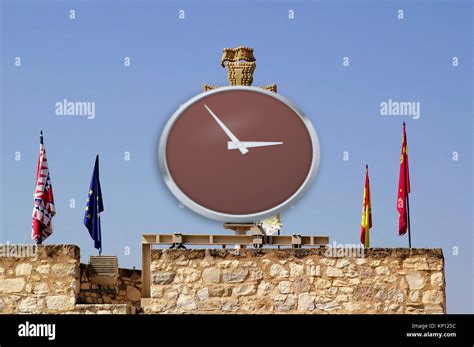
2:54
